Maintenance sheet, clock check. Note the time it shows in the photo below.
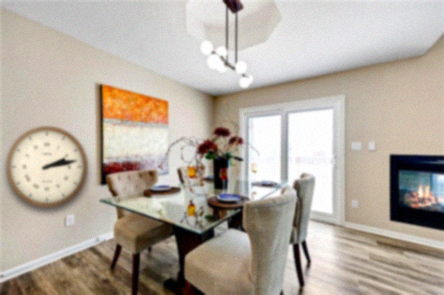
2:13
